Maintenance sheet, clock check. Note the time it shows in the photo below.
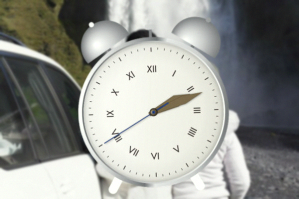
2:11:40
